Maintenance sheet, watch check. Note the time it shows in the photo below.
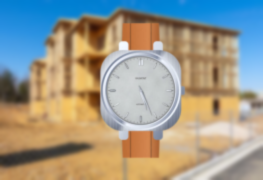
5:26
